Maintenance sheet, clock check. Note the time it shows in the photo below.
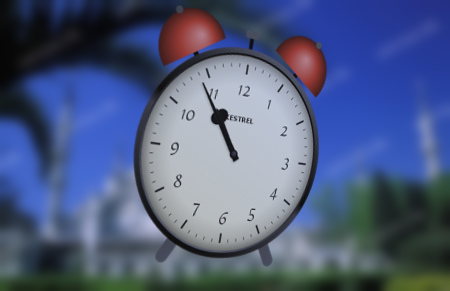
10:54
